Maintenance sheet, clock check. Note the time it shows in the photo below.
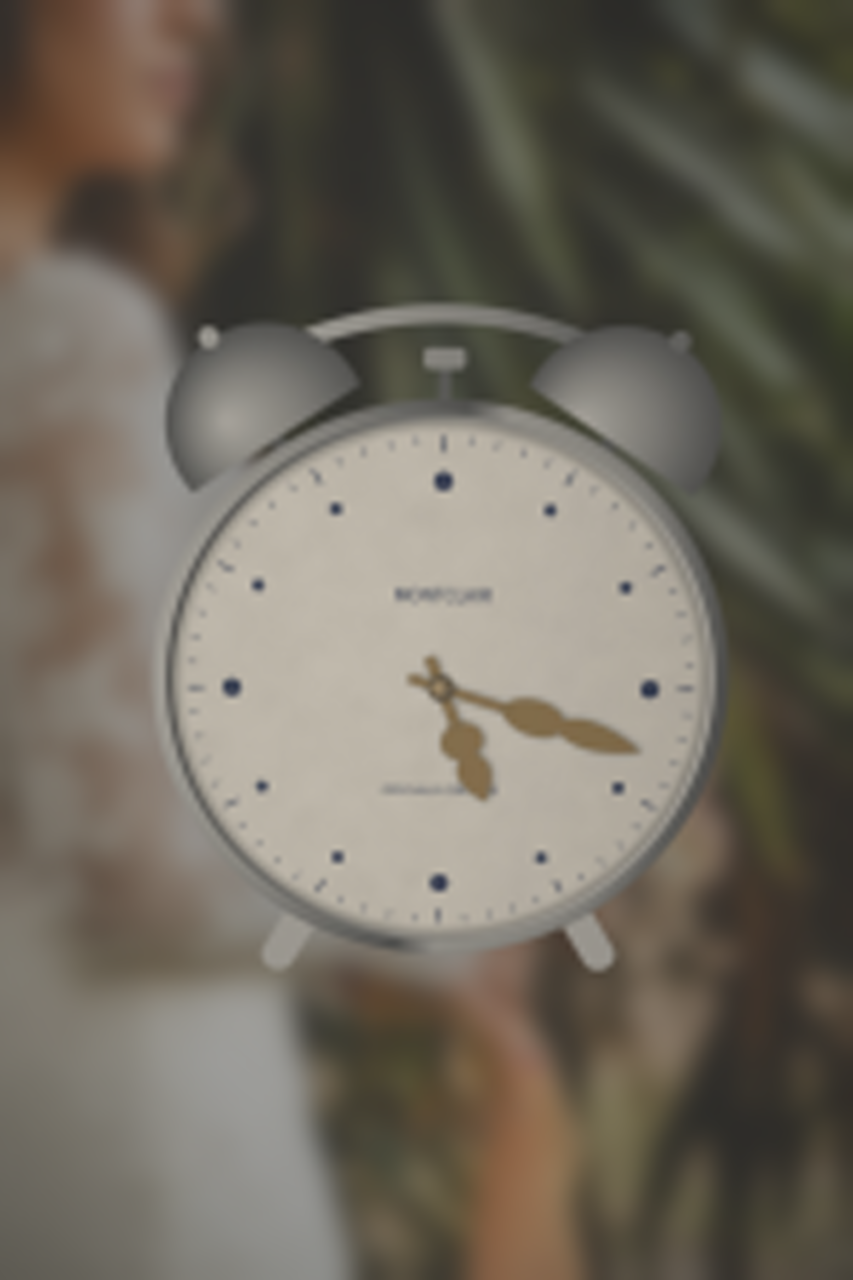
5:18
